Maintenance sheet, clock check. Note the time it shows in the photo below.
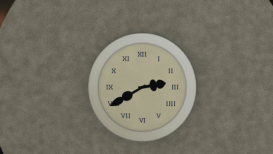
2:40
